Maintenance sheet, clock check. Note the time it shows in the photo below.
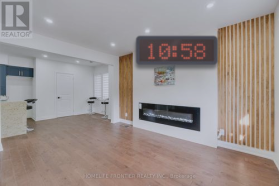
10:58
